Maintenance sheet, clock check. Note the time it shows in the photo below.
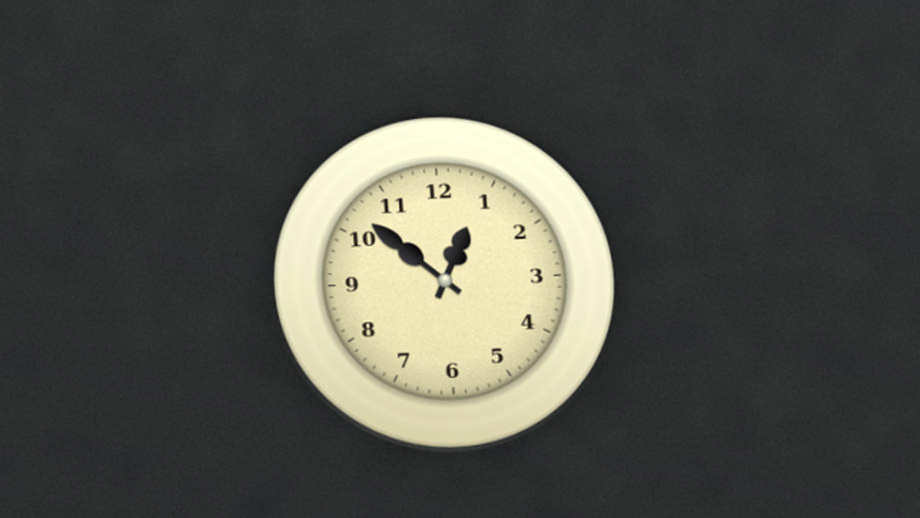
12:52
